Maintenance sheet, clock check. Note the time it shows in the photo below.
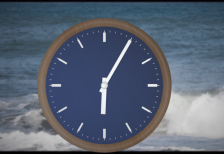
6:05
